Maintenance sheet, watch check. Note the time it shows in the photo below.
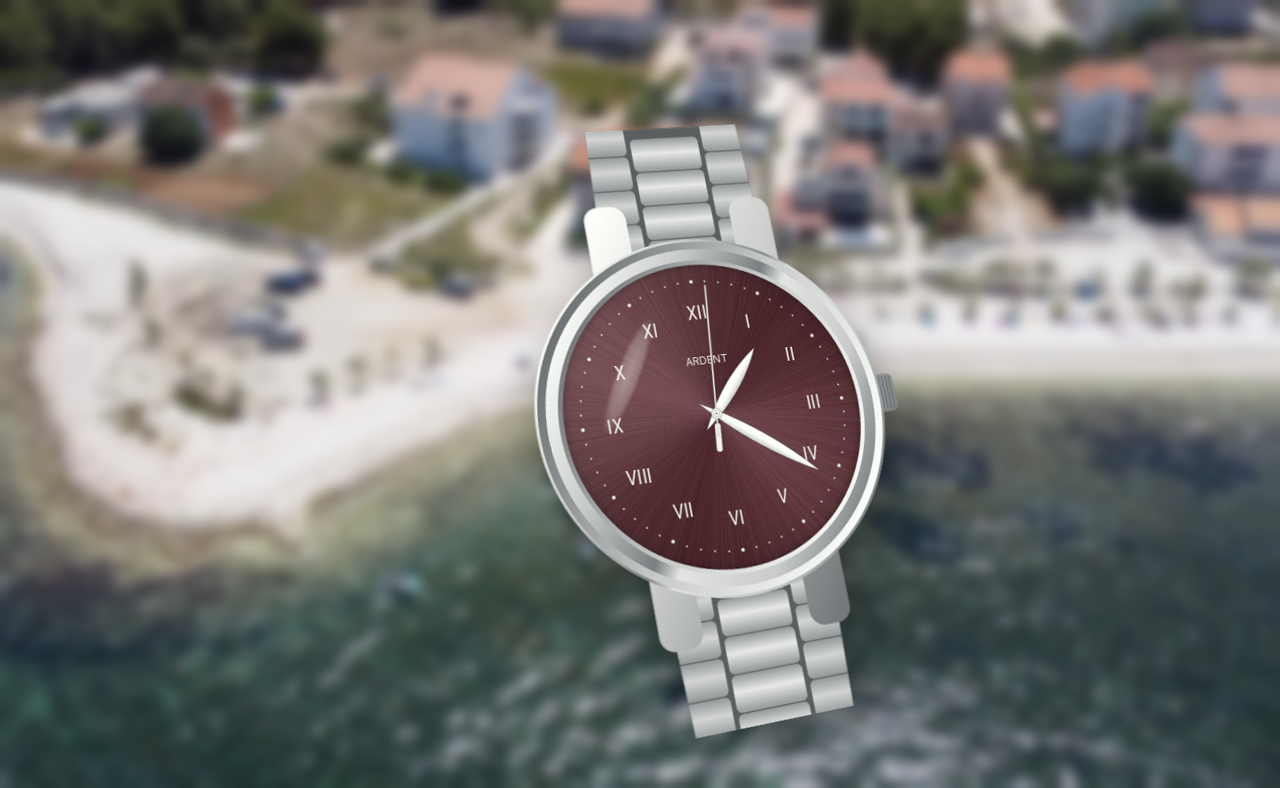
1:21:01
